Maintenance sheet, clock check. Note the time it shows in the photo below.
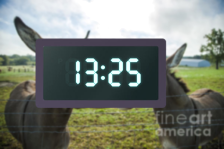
13:25
